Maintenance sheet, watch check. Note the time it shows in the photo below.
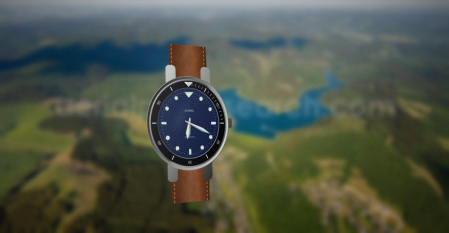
6:19
